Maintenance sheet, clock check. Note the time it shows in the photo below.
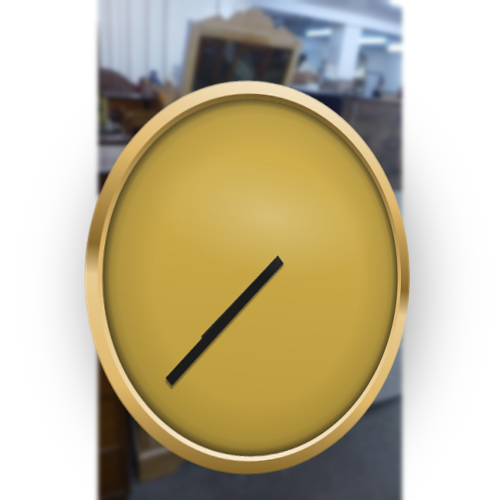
7:38
